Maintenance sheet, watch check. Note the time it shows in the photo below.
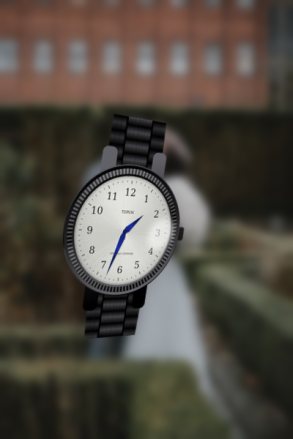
1:33
